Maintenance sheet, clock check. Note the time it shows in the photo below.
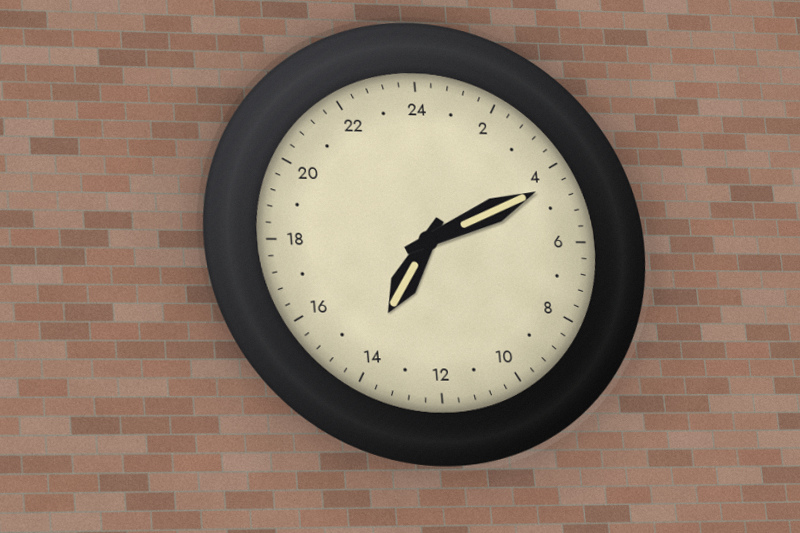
14:11
